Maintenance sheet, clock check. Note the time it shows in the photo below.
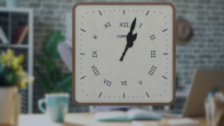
1:03
